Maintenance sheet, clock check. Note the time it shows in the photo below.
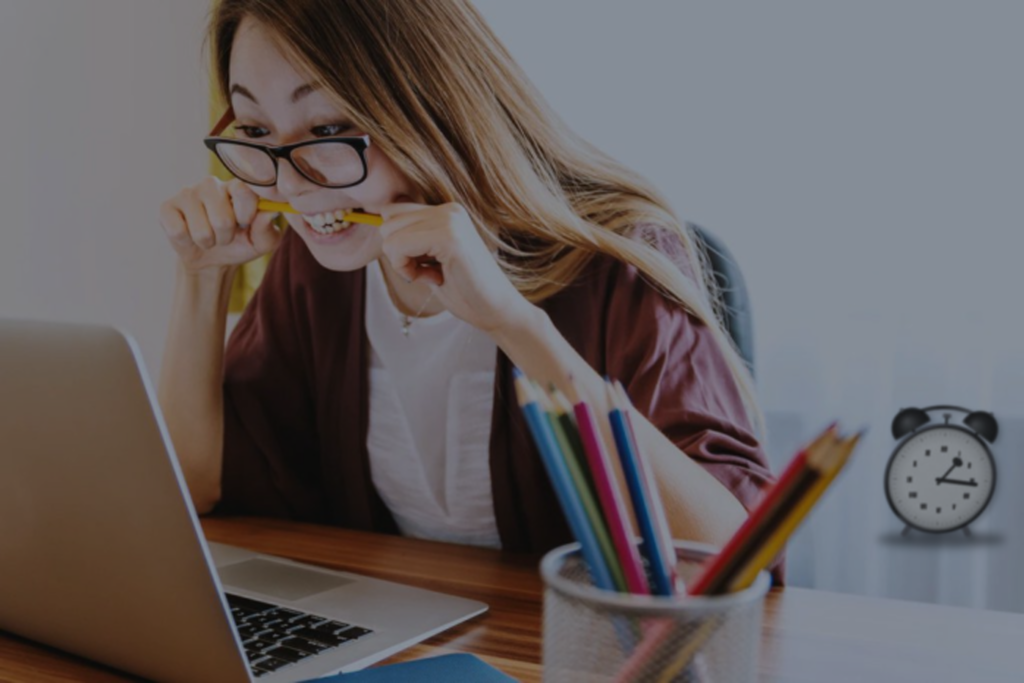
1:16
